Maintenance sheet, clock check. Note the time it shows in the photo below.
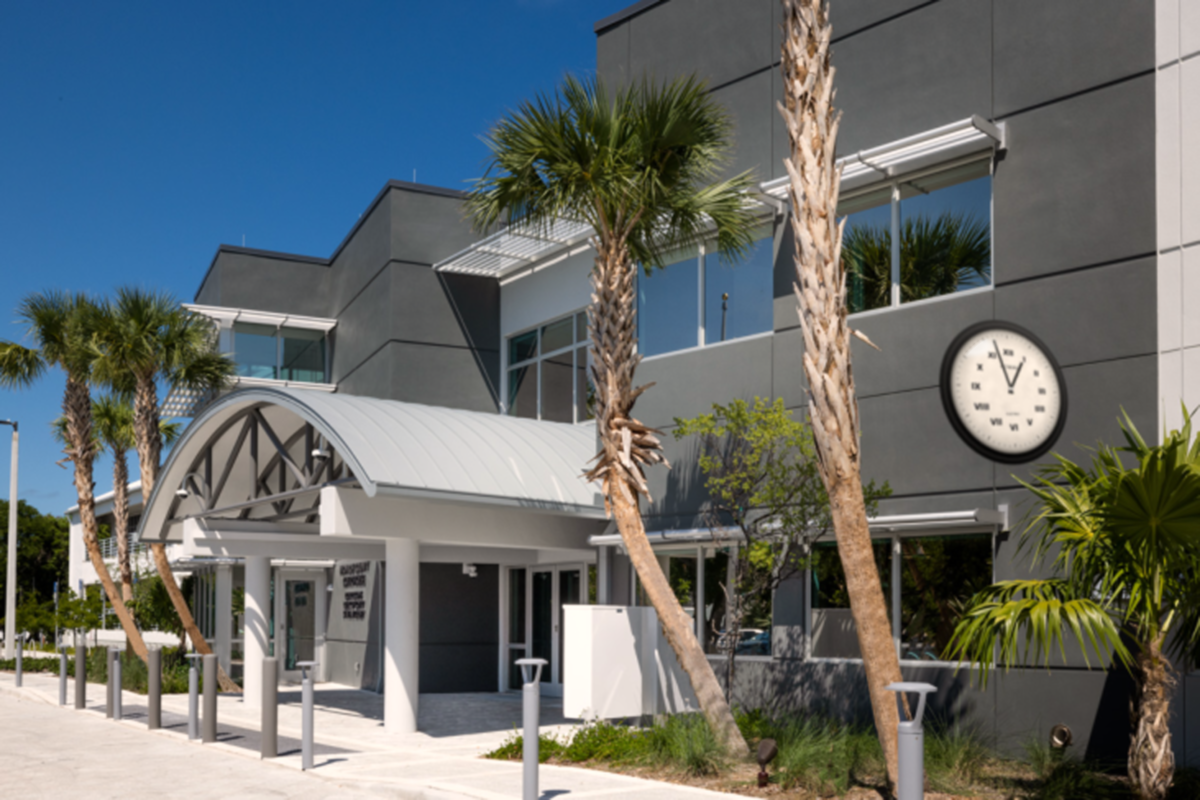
12:57
